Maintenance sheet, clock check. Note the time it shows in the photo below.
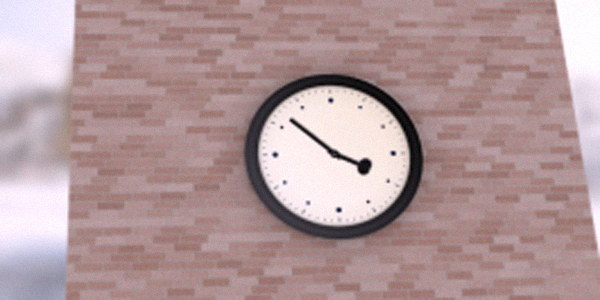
3:52
